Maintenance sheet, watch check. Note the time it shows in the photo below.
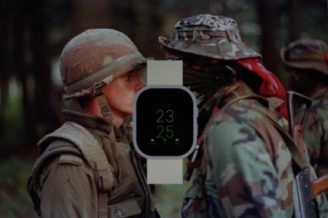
23:25
